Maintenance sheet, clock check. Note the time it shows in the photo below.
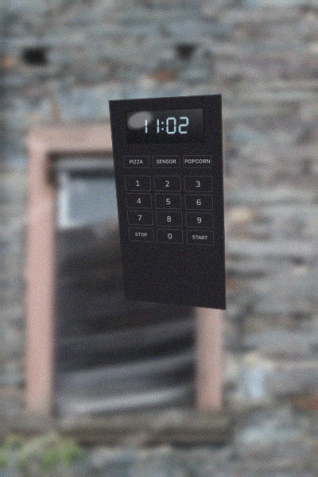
11:02
